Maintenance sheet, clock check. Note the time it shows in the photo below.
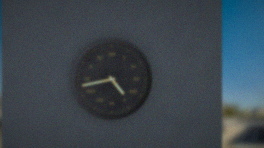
4:43
